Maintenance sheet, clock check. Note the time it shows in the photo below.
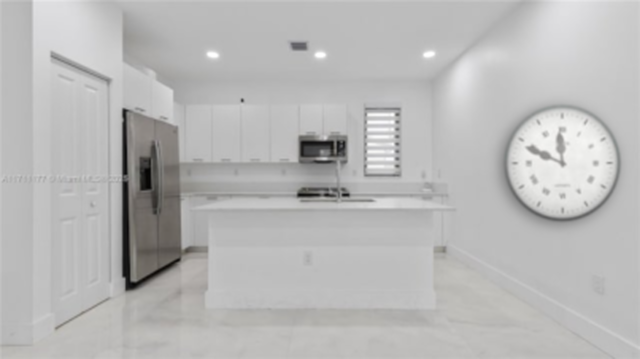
11:49
